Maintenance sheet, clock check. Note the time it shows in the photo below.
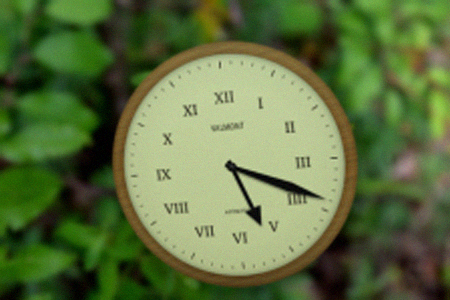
5:19
